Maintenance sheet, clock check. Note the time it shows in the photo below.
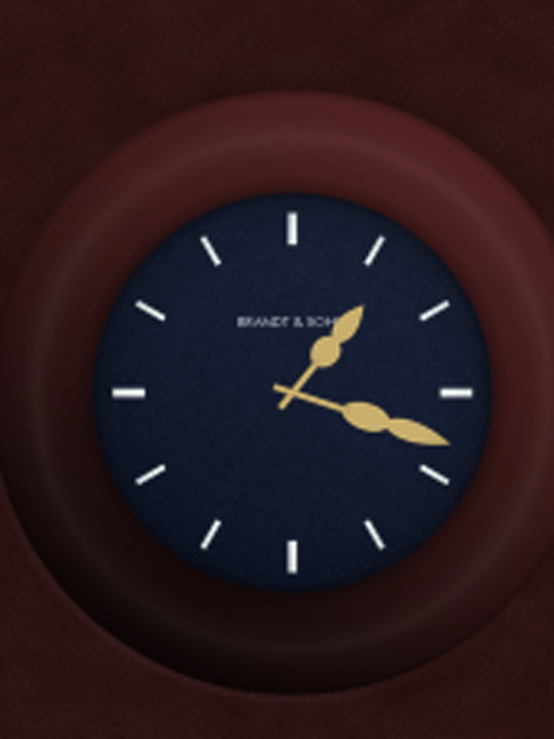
1:18
